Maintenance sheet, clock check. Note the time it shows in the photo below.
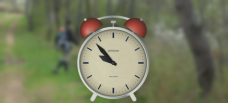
9:53
